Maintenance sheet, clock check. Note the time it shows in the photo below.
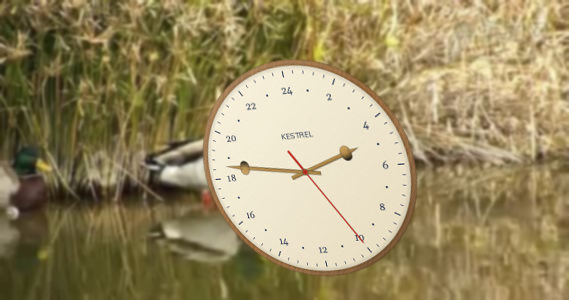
4:46:25
